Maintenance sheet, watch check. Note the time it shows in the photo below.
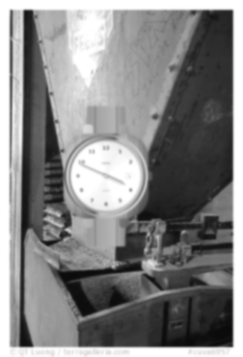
3:49
